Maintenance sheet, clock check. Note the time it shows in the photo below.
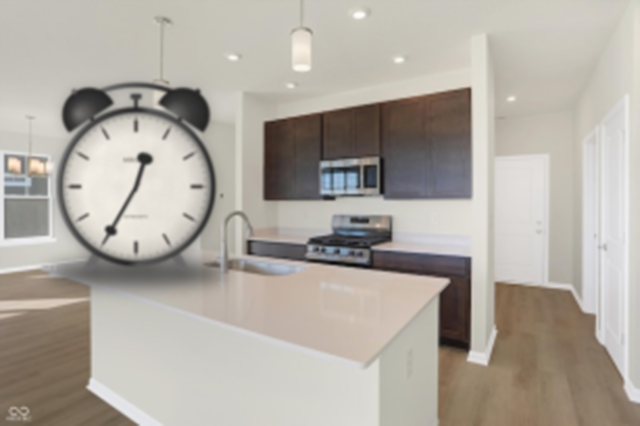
12:35
